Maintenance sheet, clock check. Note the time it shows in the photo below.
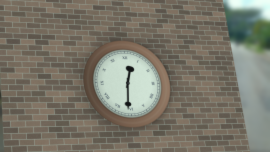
12:31
